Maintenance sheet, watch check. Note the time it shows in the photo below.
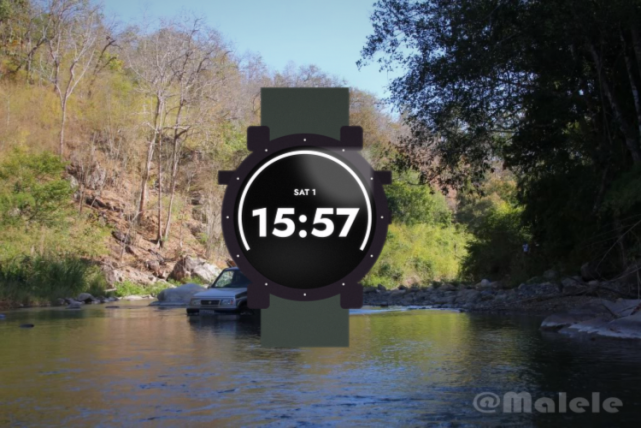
15:57
